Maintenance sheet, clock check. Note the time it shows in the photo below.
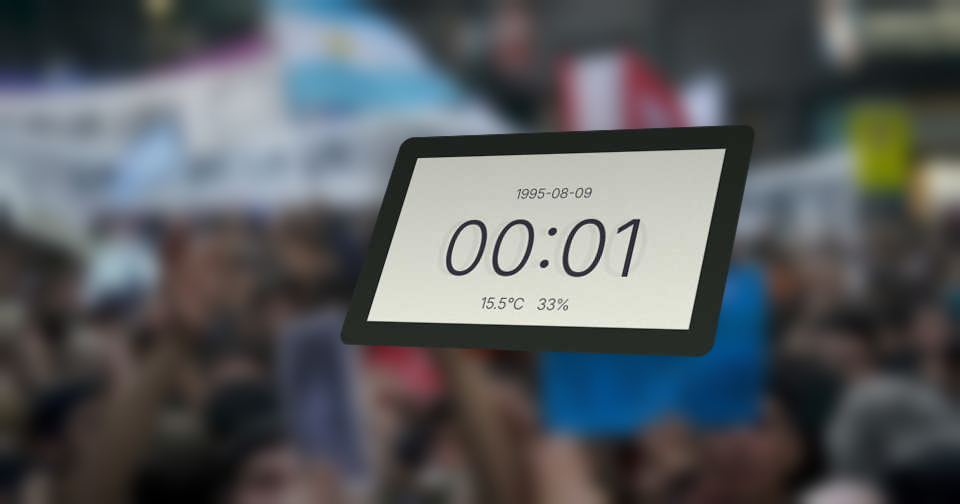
0:01
